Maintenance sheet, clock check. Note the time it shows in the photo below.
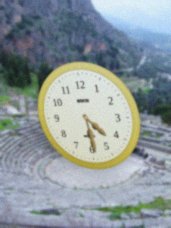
4:29
